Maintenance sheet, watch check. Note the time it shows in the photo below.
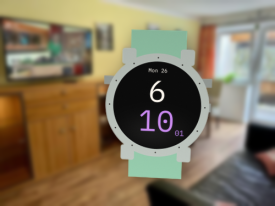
6:10:01
